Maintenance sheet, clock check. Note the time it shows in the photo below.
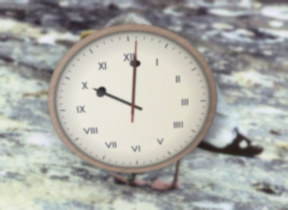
10:01:01
